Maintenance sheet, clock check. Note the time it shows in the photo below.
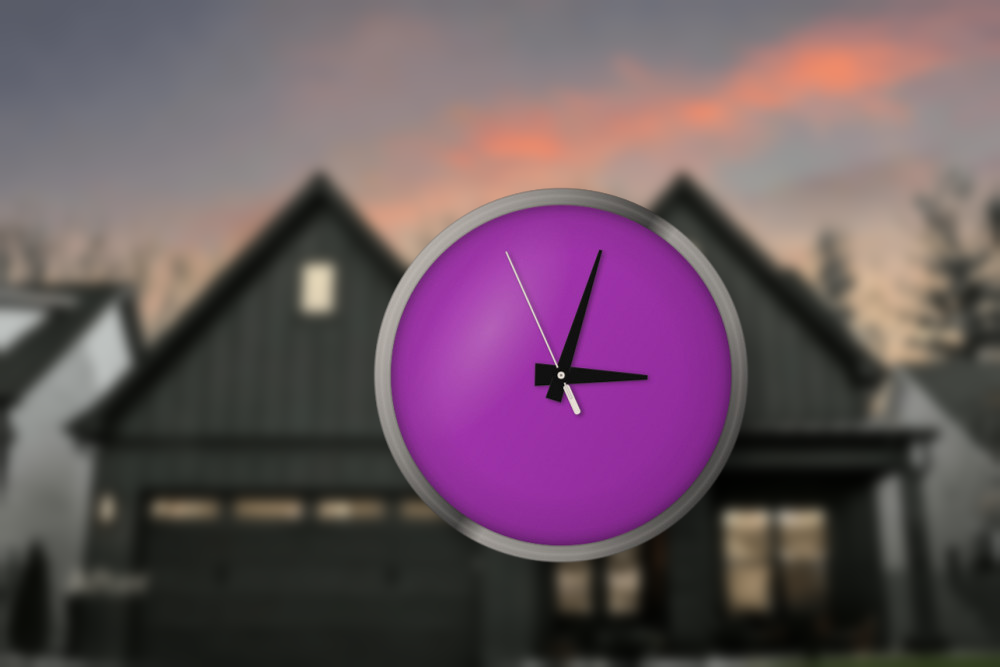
3:02:56
